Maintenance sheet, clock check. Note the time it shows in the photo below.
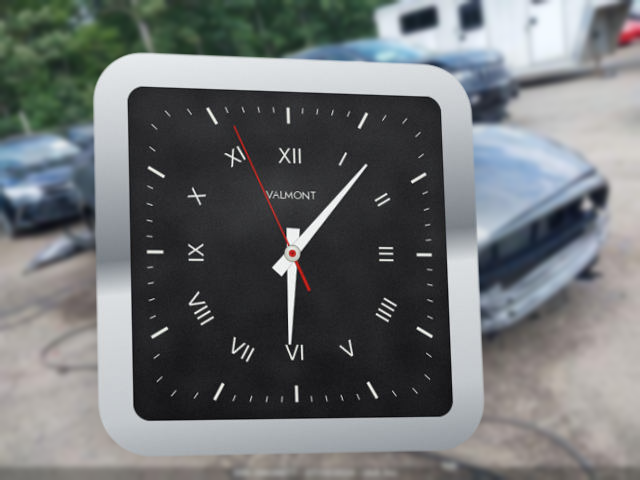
6:06:56
